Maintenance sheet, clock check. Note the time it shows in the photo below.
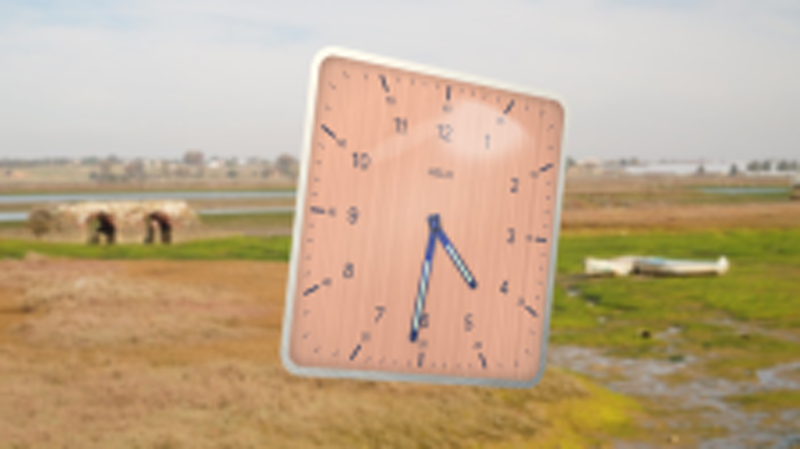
4:31
